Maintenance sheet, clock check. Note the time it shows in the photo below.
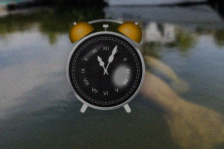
11:04
